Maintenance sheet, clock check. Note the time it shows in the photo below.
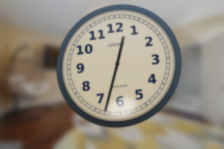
12:33
